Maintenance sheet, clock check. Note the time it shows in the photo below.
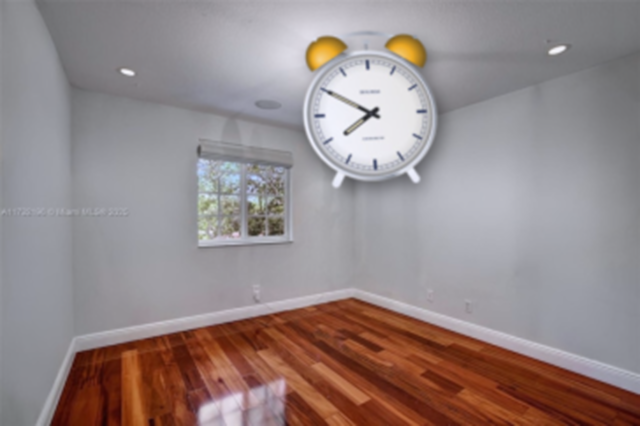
7:50
